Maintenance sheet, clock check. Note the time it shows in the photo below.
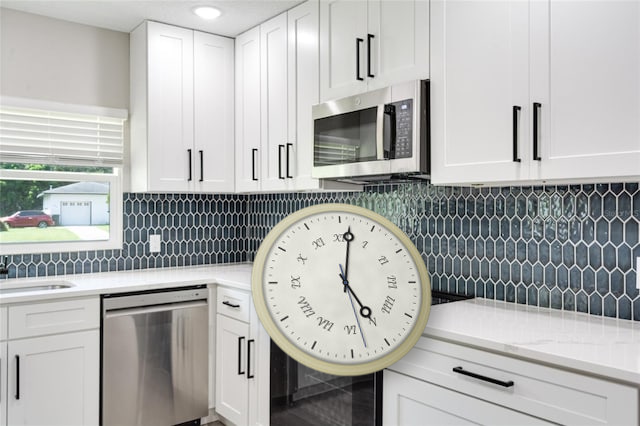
5:01:28
